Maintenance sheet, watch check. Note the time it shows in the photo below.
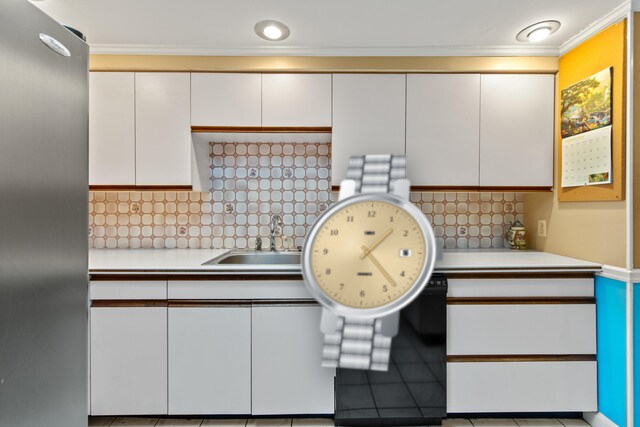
1:23
